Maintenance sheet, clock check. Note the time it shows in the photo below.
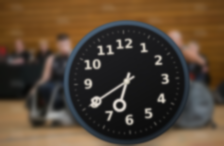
6:40
